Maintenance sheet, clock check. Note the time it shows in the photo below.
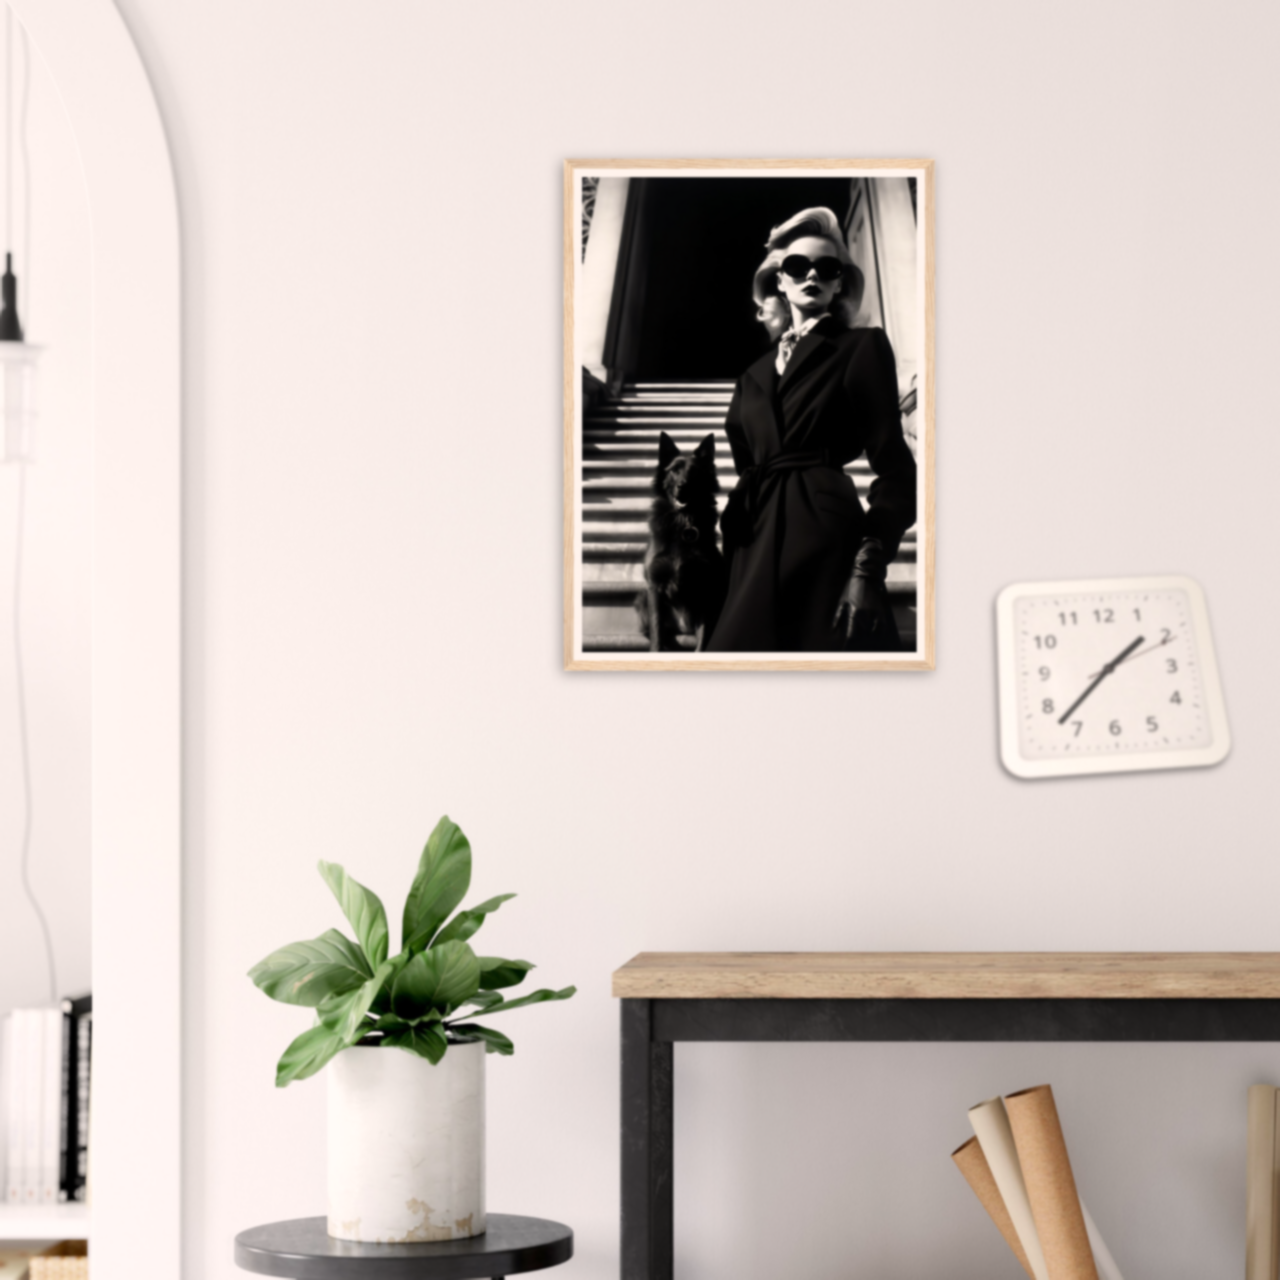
1:37:11
